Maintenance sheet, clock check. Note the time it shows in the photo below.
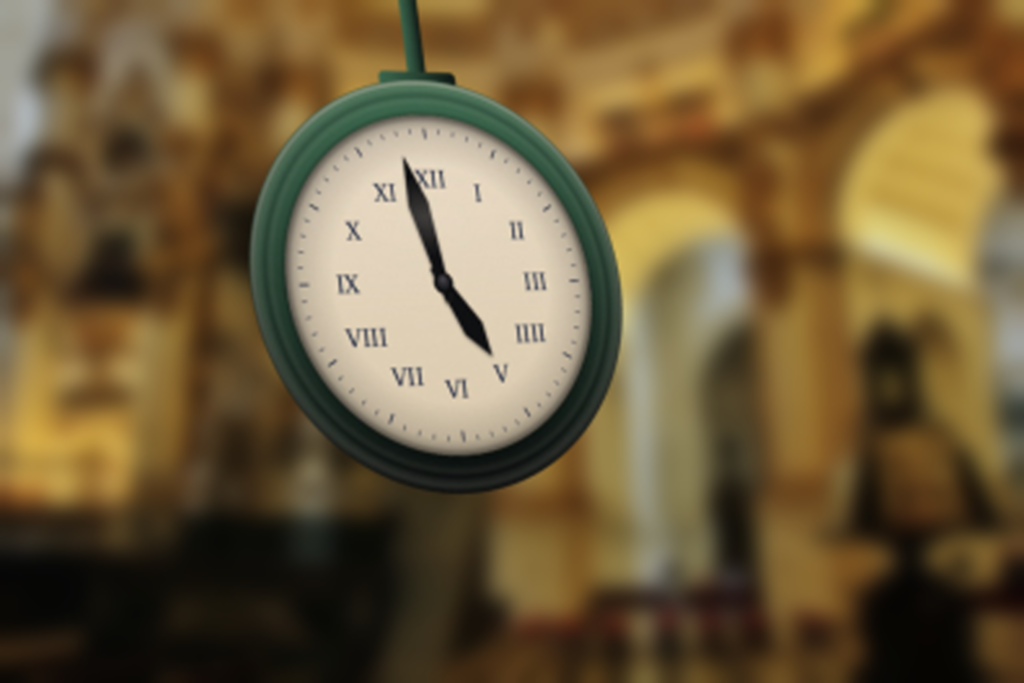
4:58
